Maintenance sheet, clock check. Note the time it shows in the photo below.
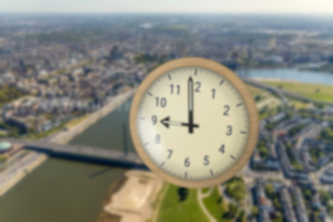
8:59
